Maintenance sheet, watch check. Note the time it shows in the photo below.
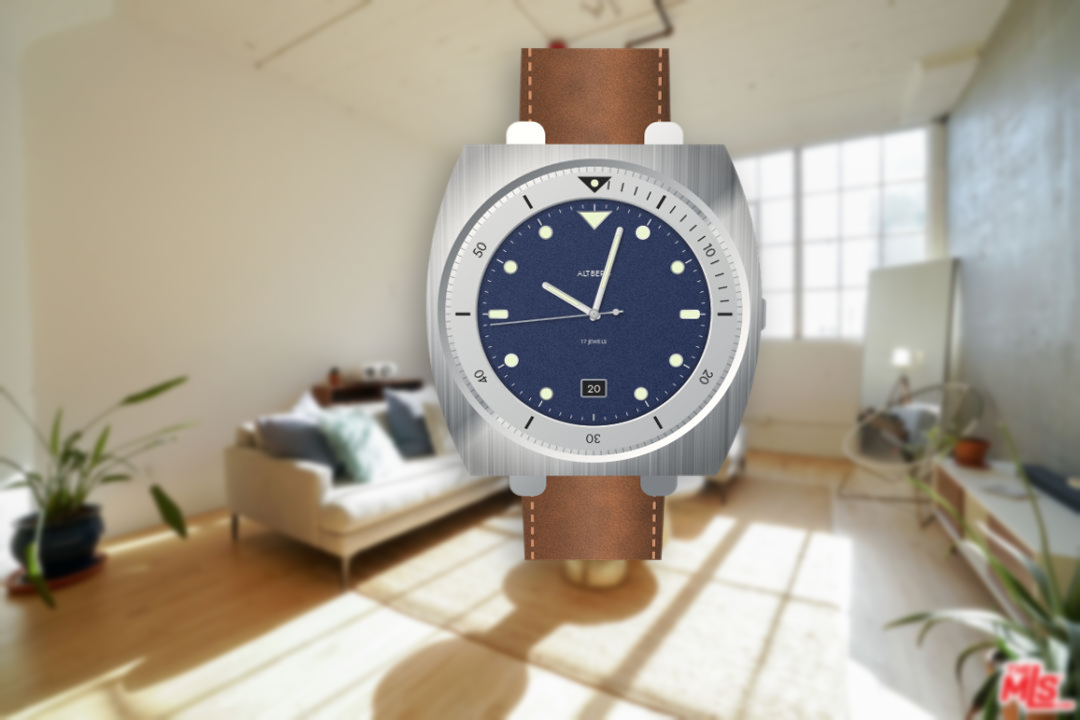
10:02:44
